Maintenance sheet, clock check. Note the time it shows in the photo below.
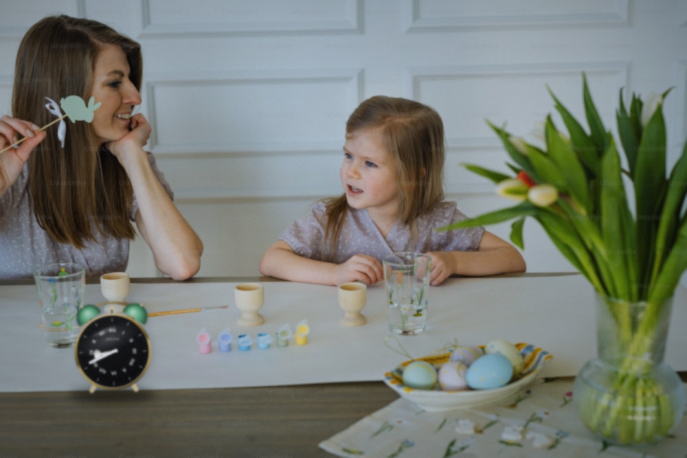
8:41
